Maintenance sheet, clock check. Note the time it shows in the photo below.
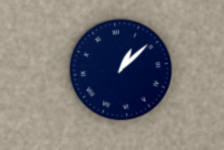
1:09
